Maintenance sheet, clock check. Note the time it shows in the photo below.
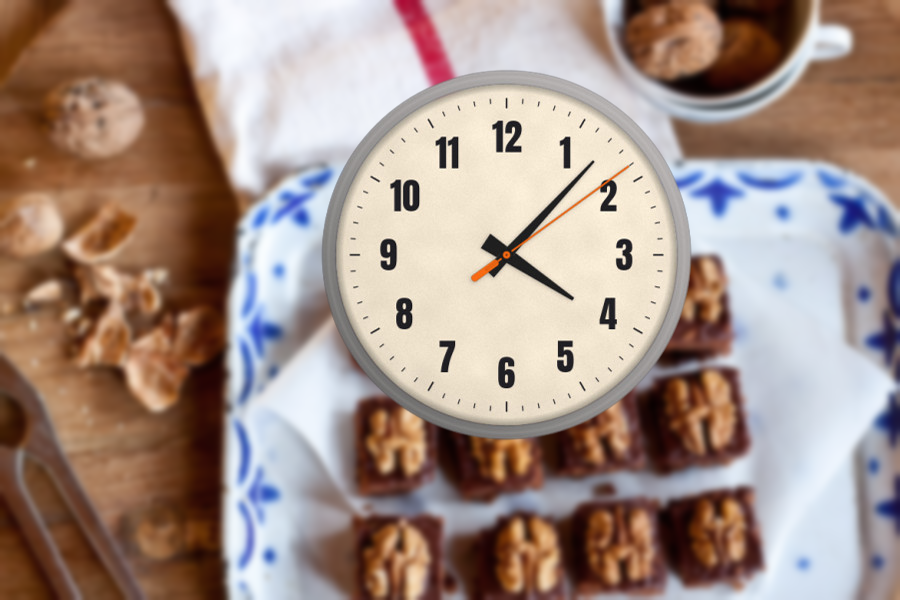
4:07:09
